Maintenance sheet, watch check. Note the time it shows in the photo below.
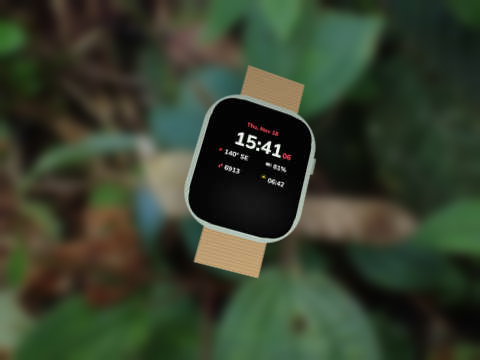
15:41:06
